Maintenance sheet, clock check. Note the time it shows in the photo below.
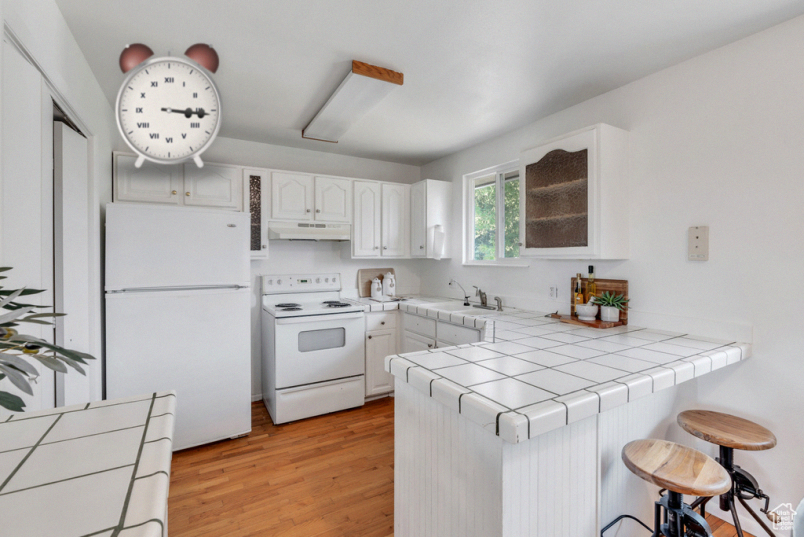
3:16
